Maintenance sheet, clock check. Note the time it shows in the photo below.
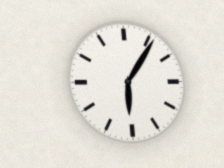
6:06
